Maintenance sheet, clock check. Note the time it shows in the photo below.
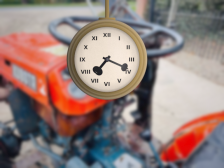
7:19
